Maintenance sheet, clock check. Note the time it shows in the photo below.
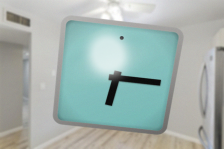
6:15
